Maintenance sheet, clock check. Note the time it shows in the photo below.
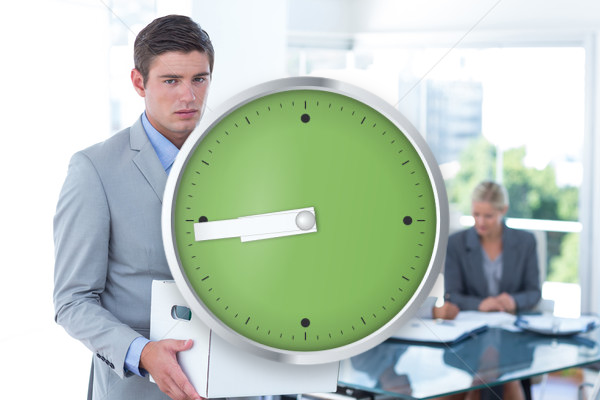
8:44
